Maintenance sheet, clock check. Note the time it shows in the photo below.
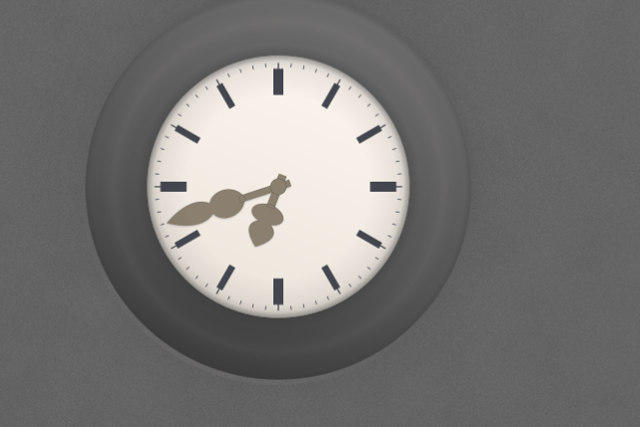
6:42
